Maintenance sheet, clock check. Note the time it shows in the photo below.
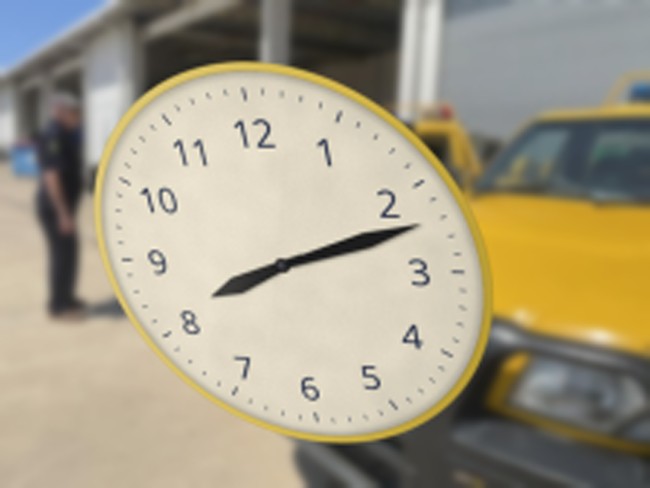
8:12
